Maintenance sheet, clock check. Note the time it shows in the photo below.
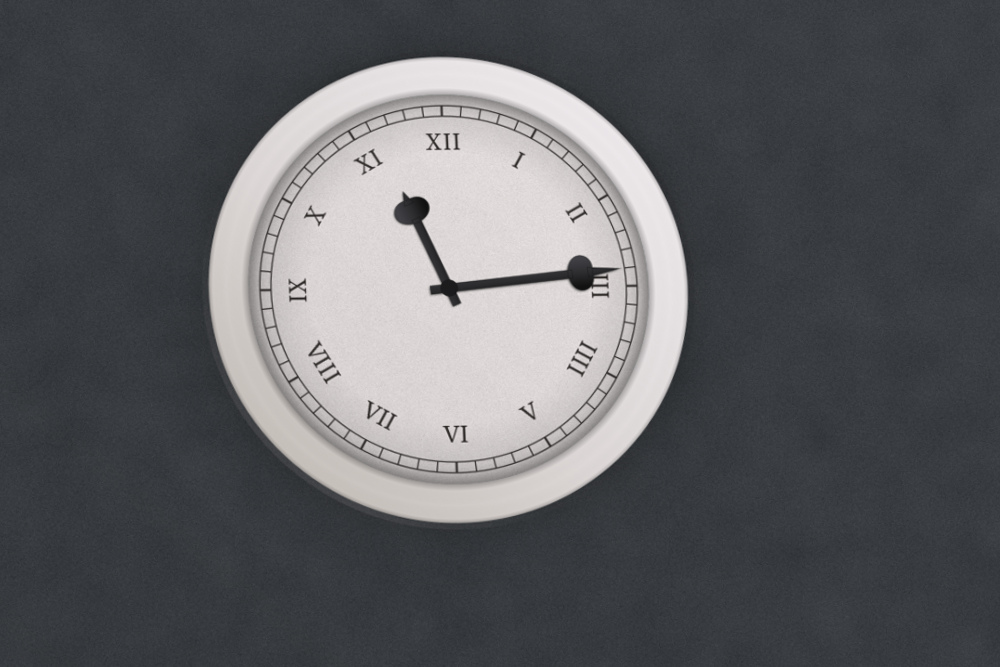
11:14
